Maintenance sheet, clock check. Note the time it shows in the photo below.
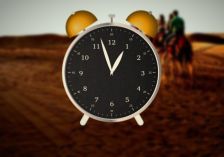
12:57
